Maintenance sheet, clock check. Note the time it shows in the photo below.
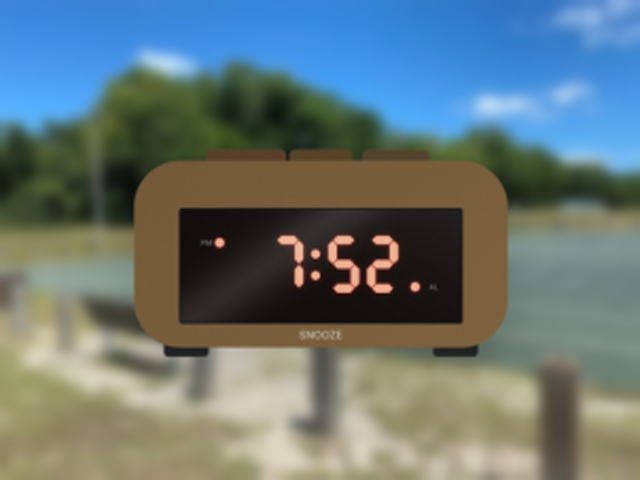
7:52
